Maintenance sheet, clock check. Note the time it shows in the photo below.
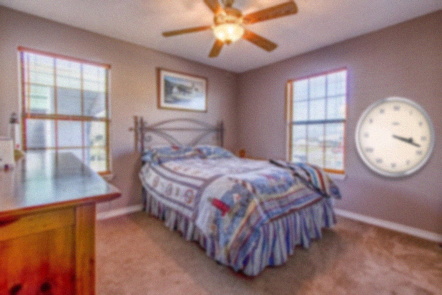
3:18
